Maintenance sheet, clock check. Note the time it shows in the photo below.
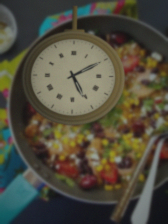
5:10
